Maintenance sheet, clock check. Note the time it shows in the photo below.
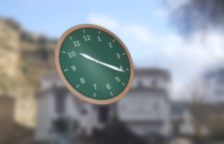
10:21
